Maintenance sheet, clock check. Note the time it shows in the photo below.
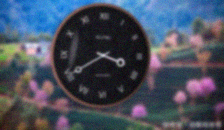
3:40
